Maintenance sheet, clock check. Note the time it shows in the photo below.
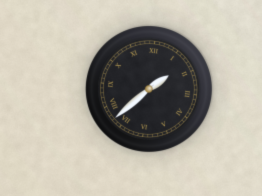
1:37
